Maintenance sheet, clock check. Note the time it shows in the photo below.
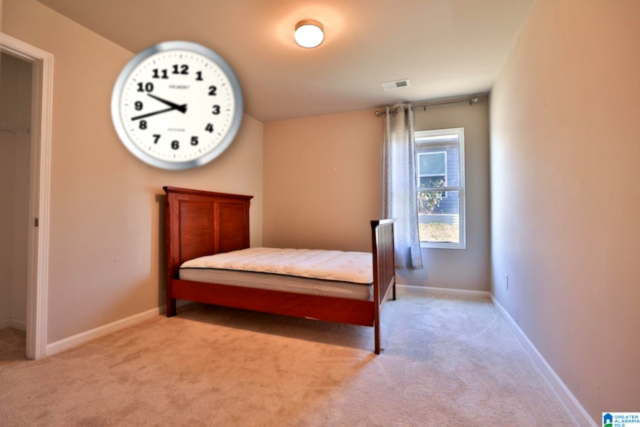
9:42
